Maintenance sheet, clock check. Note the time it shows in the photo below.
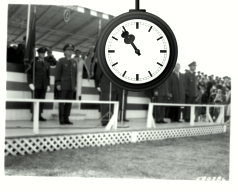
10:54
